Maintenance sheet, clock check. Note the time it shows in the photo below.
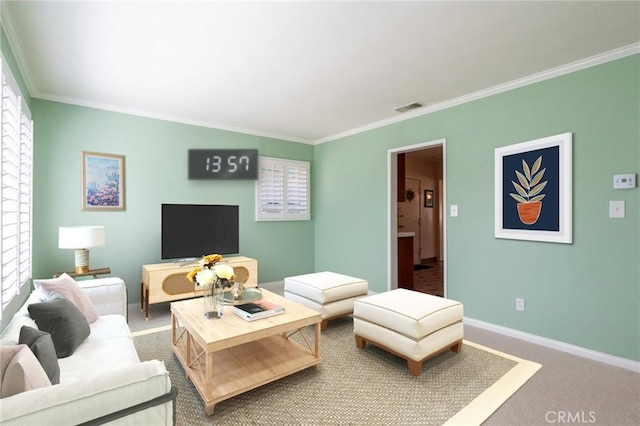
13:57
